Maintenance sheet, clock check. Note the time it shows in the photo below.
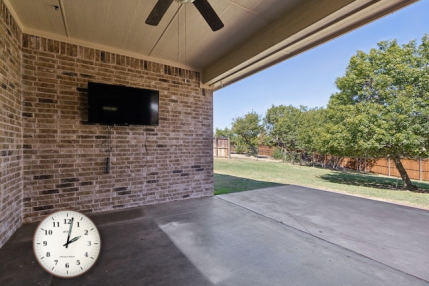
2:02
